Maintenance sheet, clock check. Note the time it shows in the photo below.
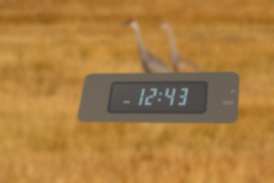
12:43
